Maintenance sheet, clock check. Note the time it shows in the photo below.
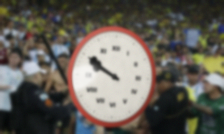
9:50
